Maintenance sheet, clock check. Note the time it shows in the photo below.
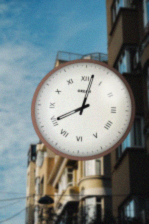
8:02
